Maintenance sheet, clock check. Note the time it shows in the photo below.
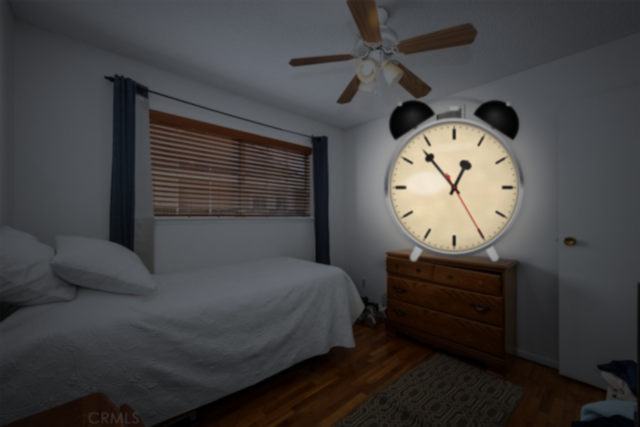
12:53:25
